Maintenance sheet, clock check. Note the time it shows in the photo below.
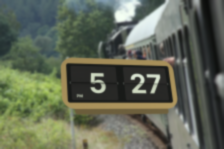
5:27
